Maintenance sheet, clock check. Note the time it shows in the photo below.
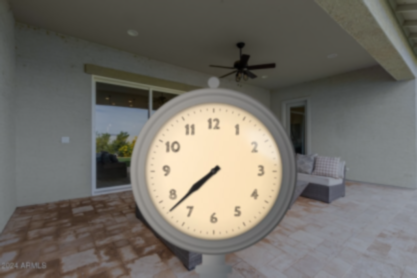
7:38
